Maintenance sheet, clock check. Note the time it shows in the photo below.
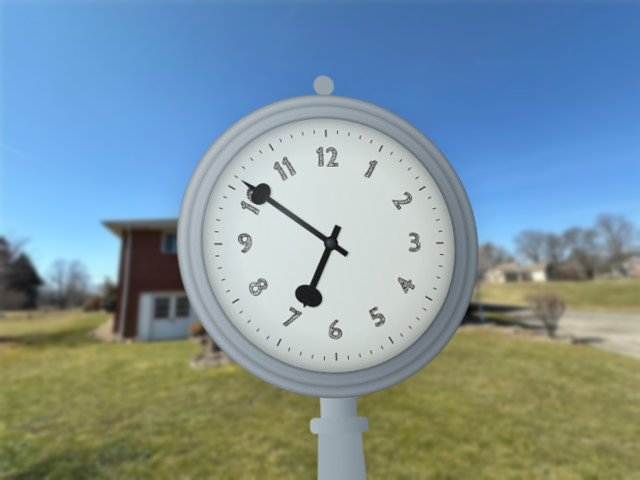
6:51
